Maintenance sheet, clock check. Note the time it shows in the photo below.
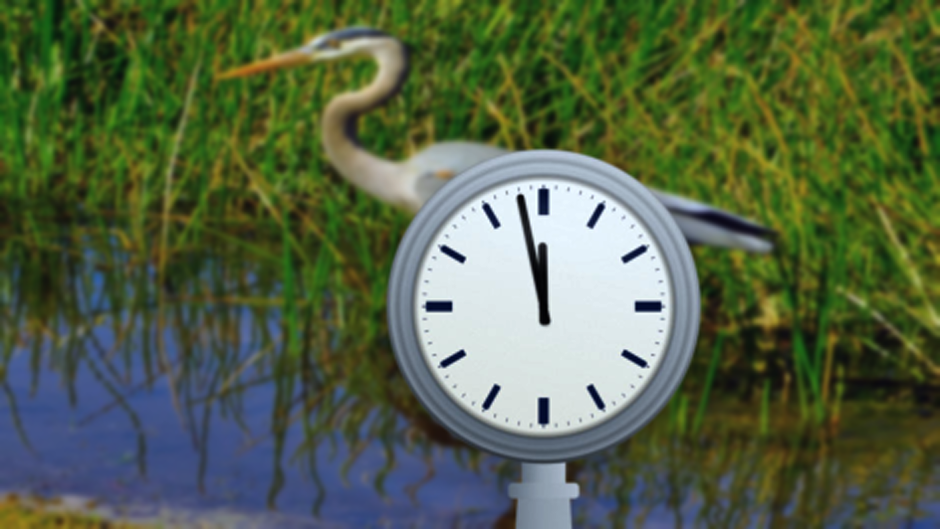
11:58
